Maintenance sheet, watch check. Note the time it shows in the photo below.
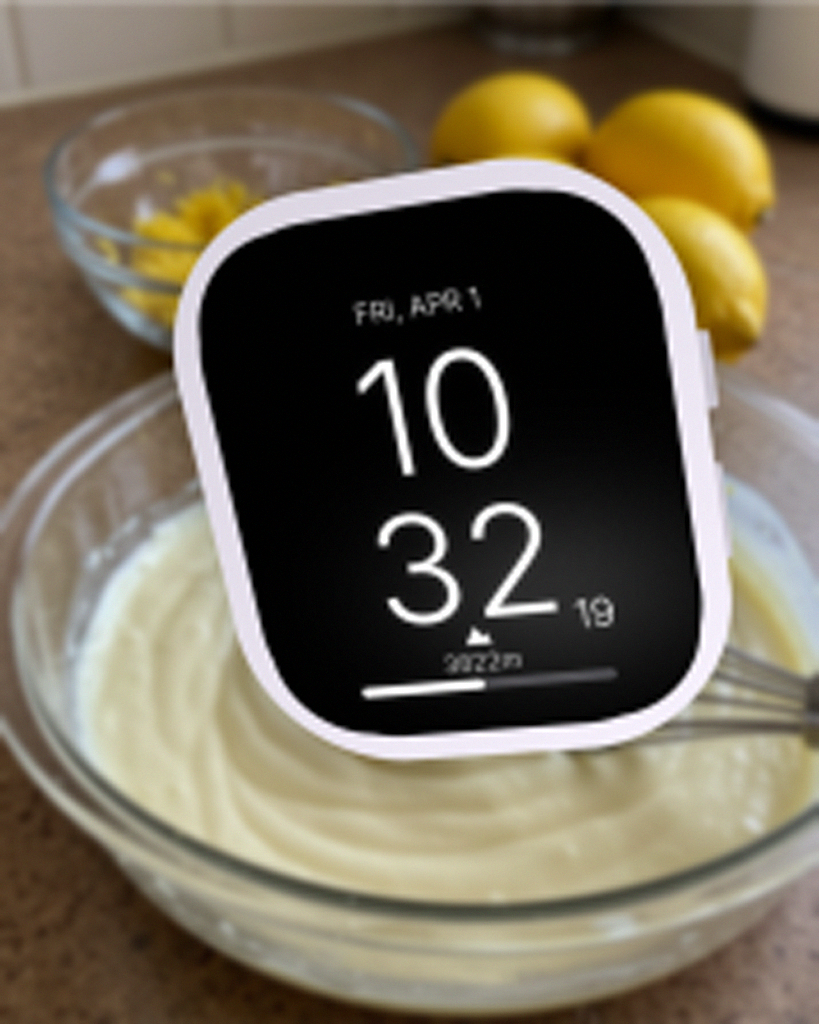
10:32:19
